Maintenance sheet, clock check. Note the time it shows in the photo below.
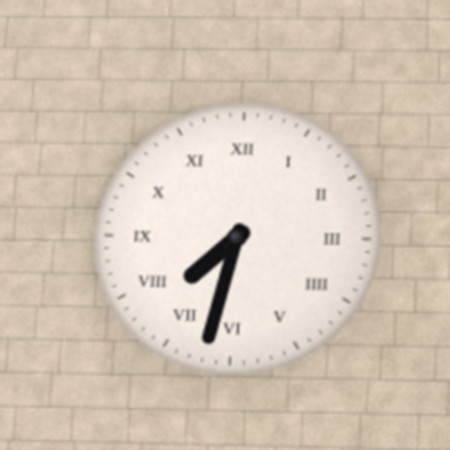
7:32
